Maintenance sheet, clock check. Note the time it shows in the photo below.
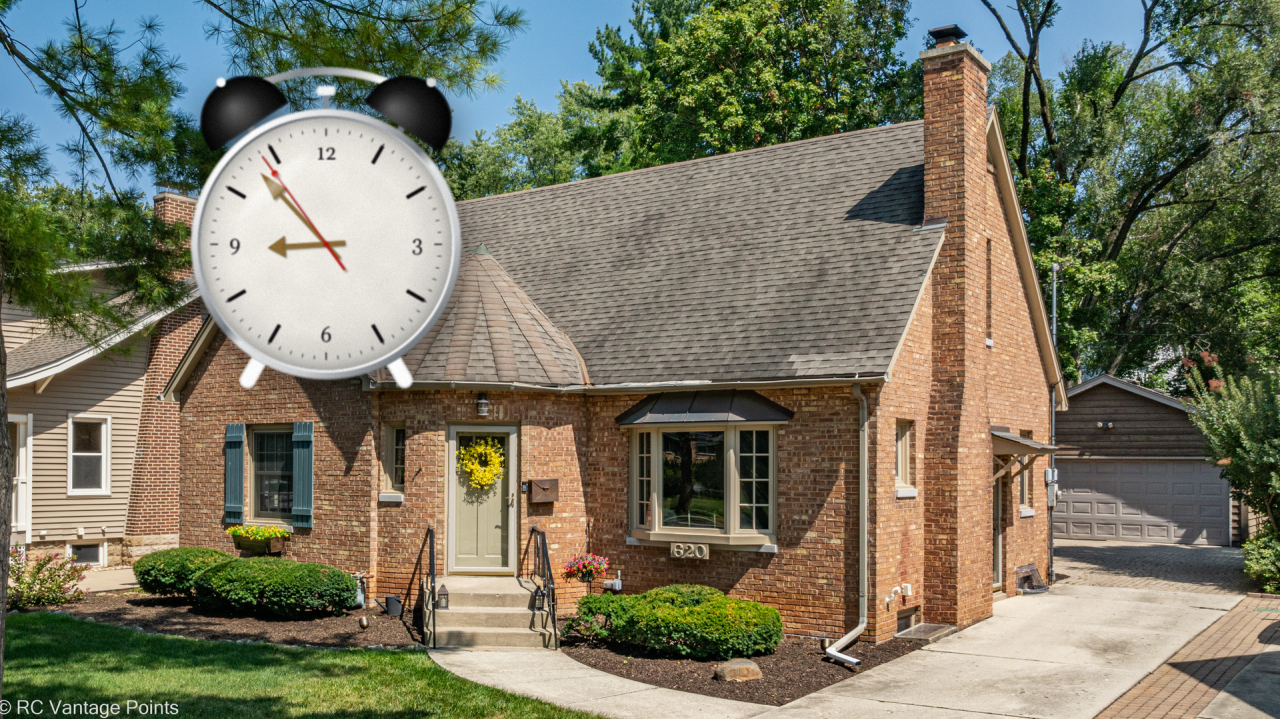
8:52:54
